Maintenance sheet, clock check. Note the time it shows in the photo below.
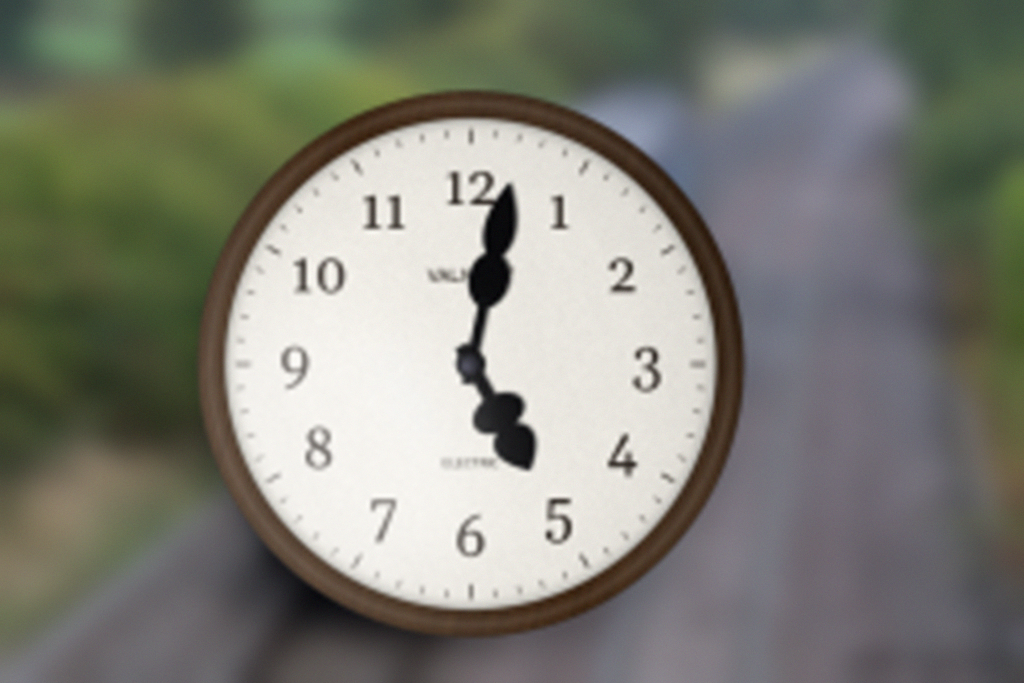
5:02
